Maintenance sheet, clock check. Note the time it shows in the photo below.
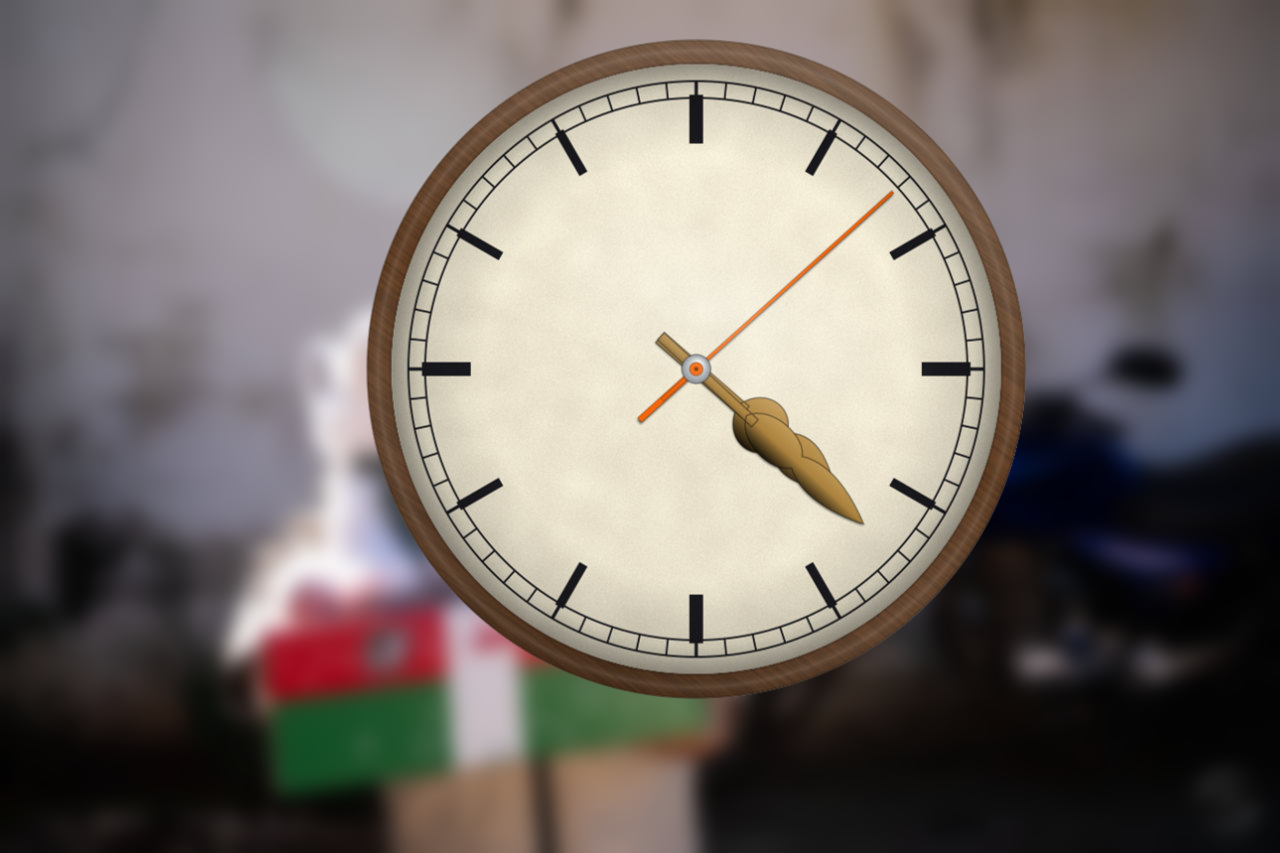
4:22:08
